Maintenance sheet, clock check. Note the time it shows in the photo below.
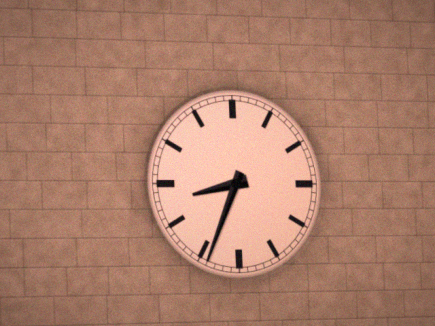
8:34
